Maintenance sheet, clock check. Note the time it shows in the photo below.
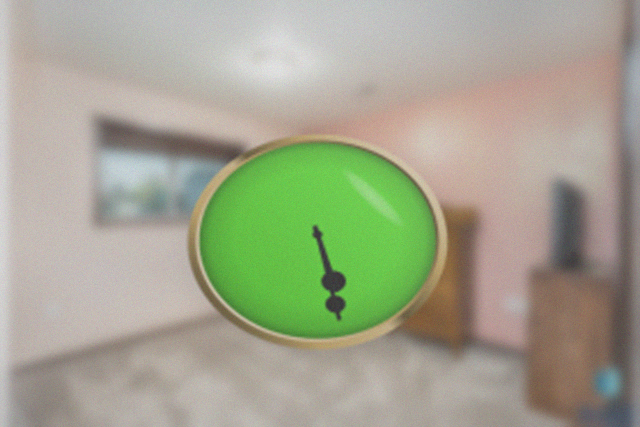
5:28
